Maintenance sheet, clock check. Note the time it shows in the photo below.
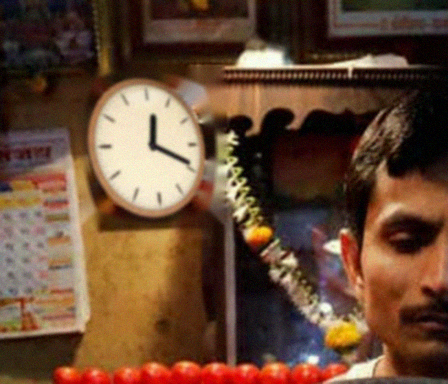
12:19
